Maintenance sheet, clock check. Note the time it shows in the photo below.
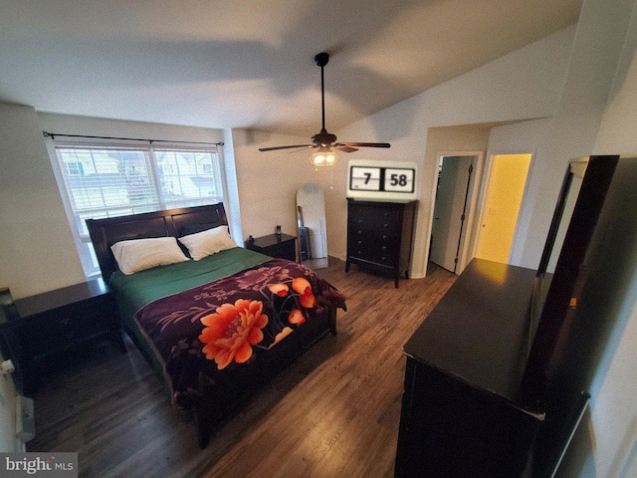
7:58
